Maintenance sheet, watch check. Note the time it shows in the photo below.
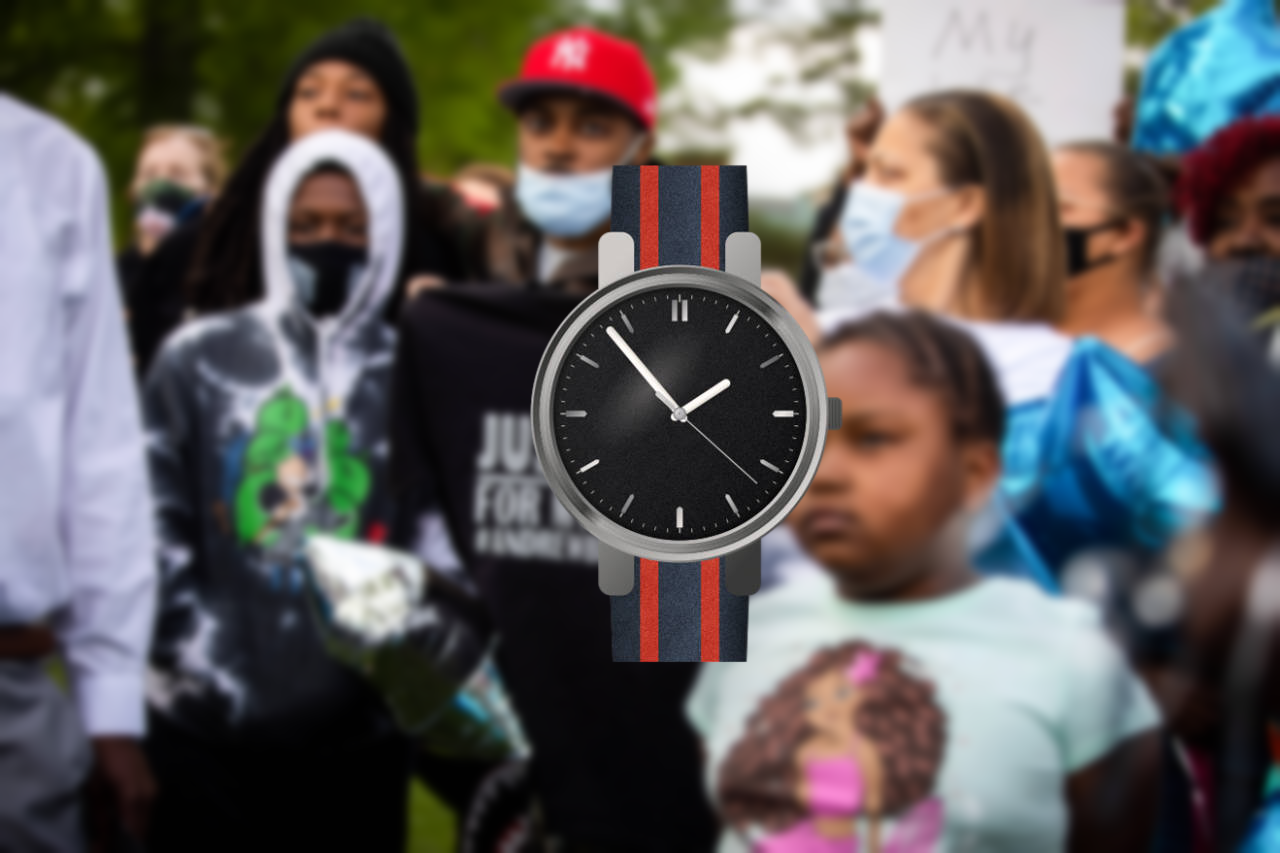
1:53:22
